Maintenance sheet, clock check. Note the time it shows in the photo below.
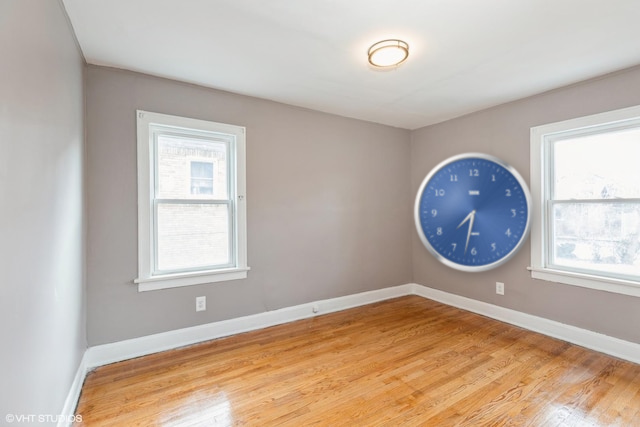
7:32
